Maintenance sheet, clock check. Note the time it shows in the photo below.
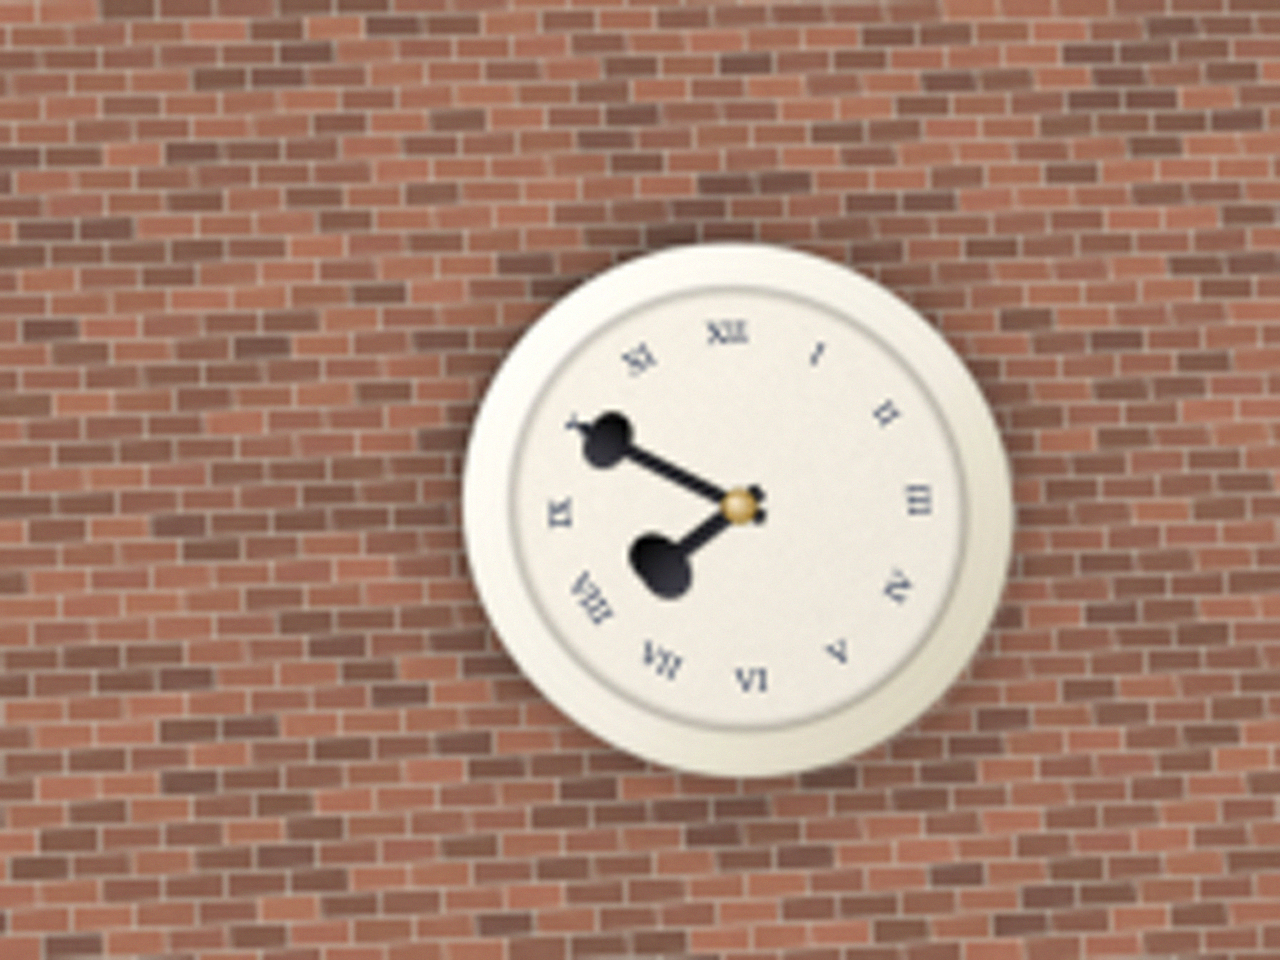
7:50
